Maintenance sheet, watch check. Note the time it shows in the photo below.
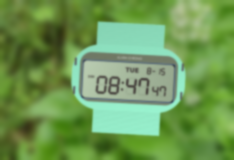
8:47:47
